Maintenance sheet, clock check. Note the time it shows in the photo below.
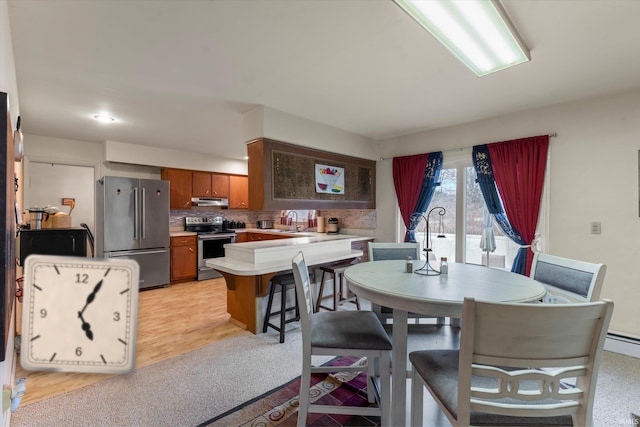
5:05
